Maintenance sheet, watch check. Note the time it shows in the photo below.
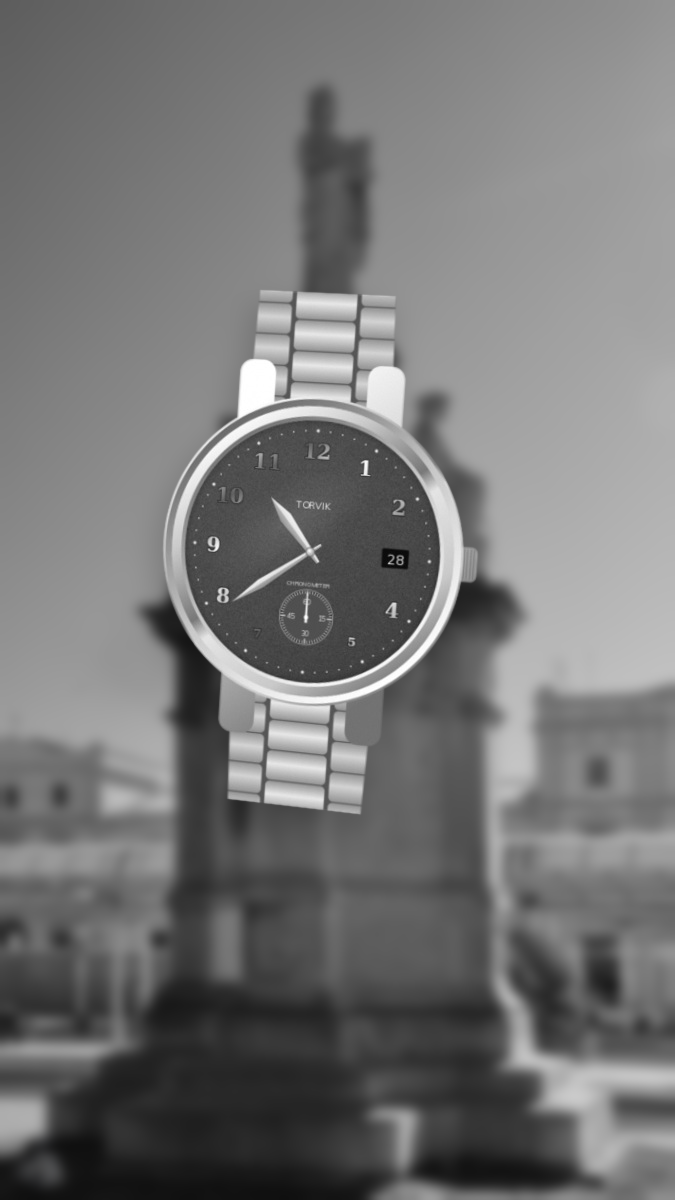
10:39
